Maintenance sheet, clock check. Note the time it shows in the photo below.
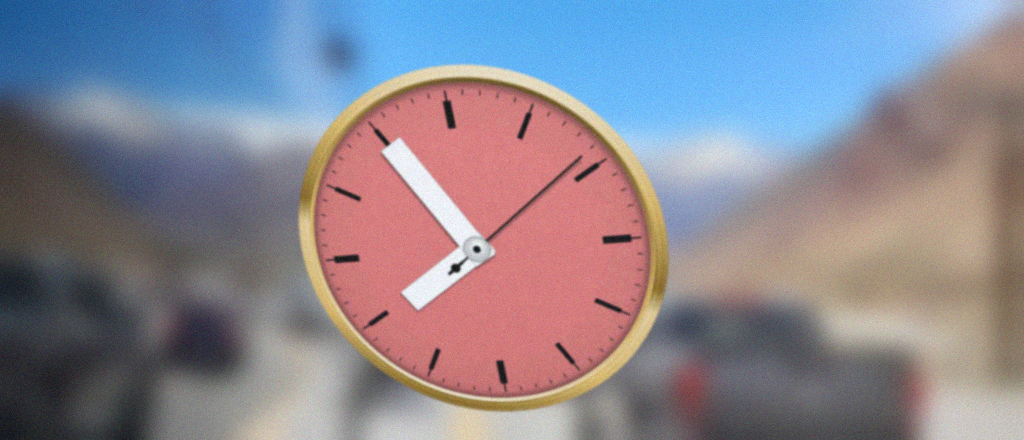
7:55:09
